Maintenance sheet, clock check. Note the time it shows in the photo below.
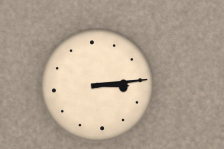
3:15
